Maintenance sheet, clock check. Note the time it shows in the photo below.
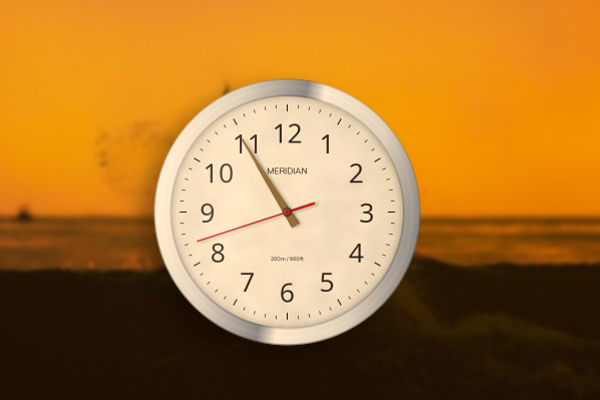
10:54:42
